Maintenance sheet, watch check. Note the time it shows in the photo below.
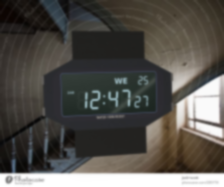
12:47:27
